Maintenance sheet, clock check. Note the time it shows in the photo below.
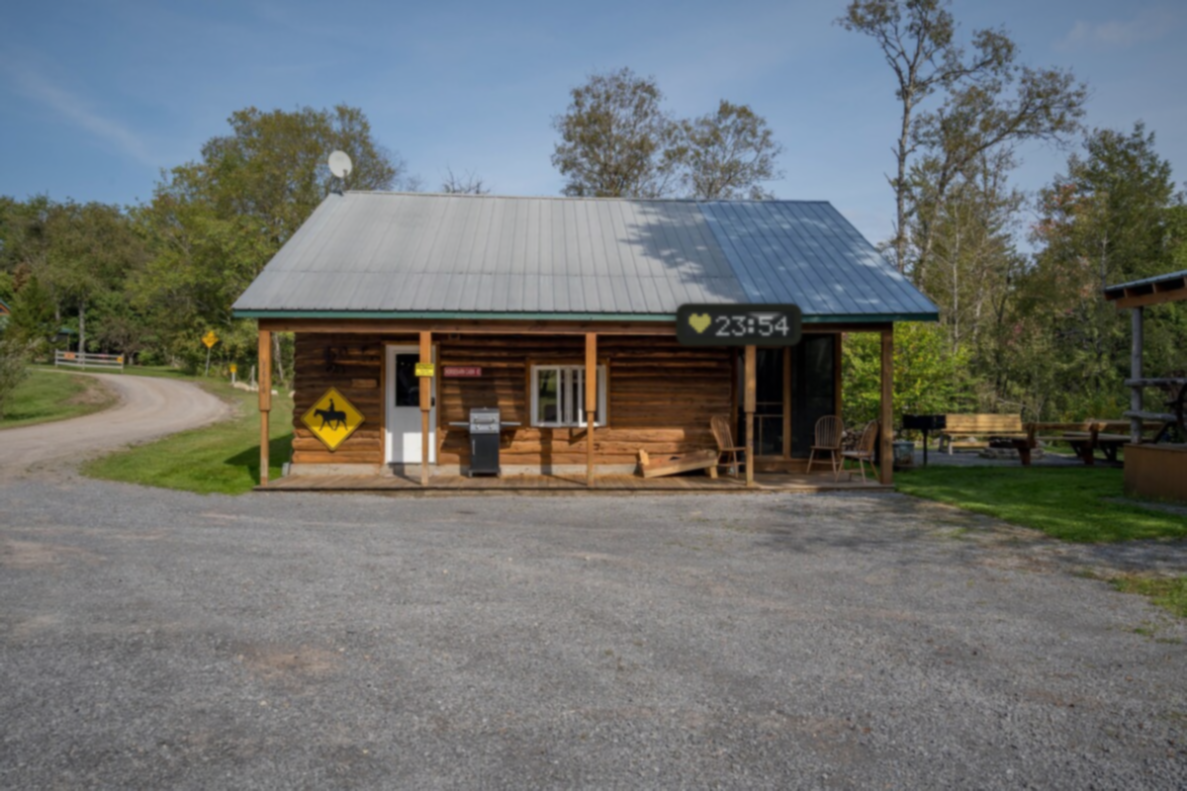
23:54
